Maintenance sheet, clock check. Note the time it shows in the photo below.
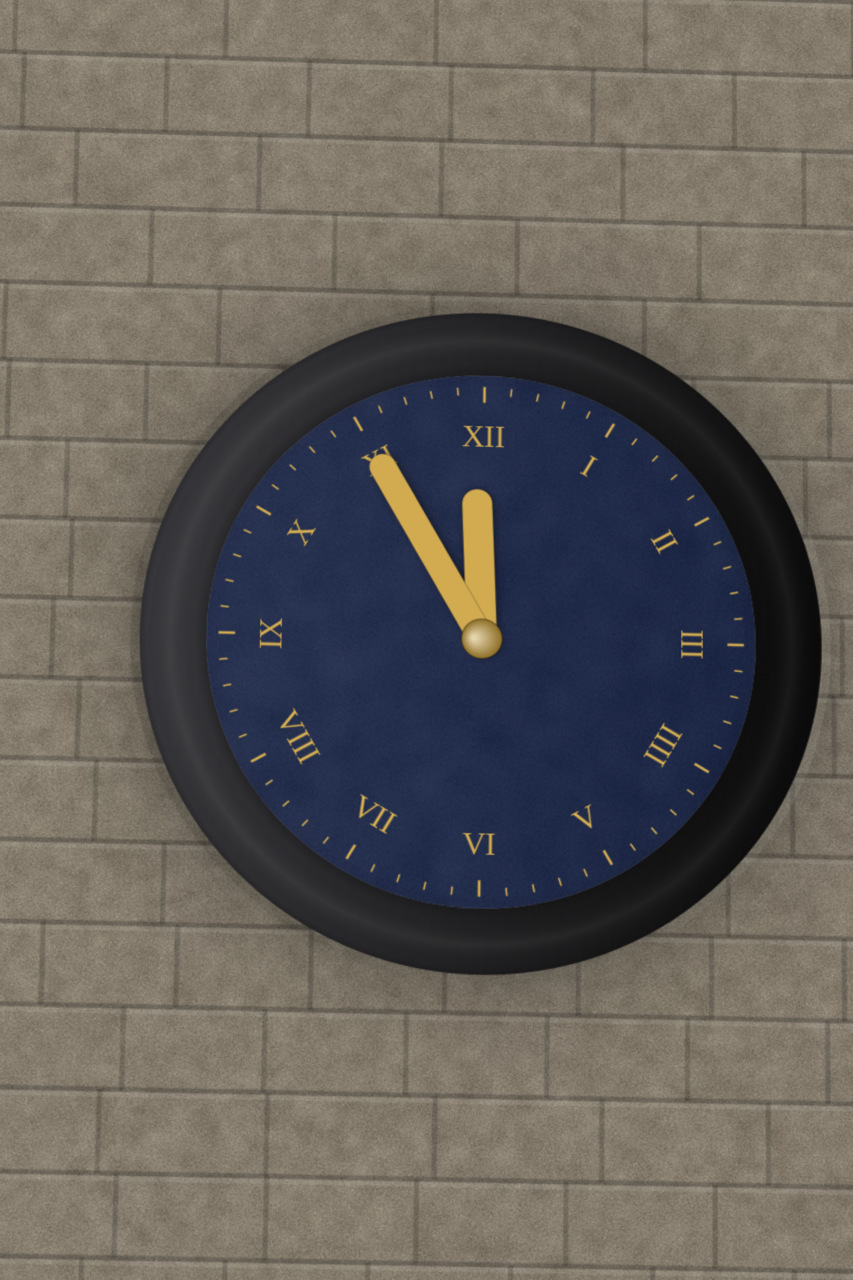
11:55
